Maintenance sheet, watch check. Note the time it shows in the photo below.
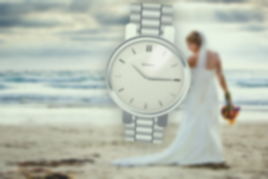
10:15
